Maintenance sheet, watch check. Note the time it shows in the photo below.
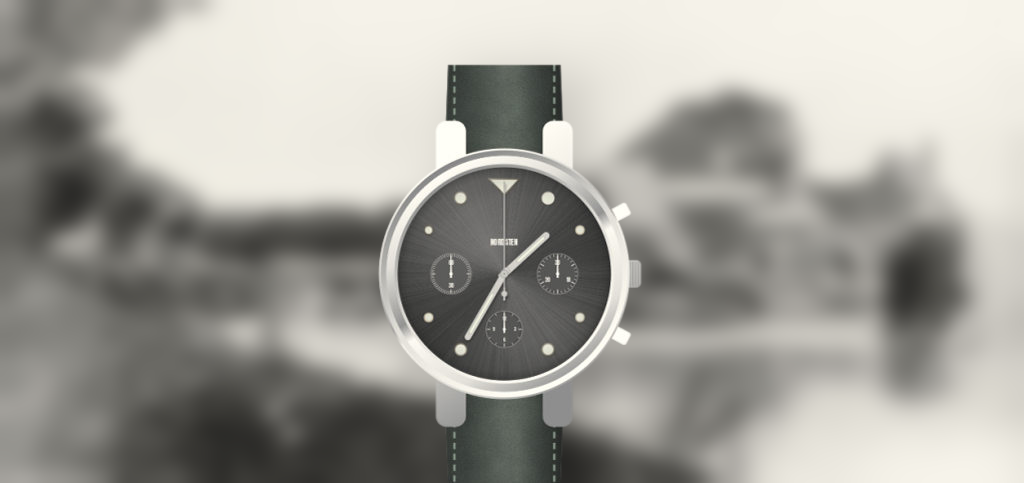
1:35
